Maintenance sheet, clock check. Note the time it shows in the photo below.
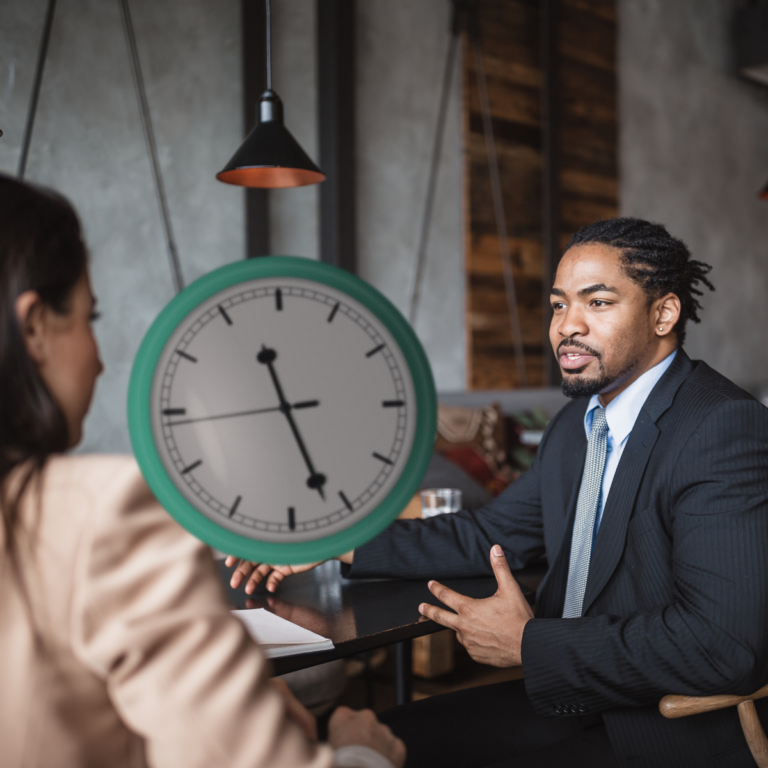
11:26:44
